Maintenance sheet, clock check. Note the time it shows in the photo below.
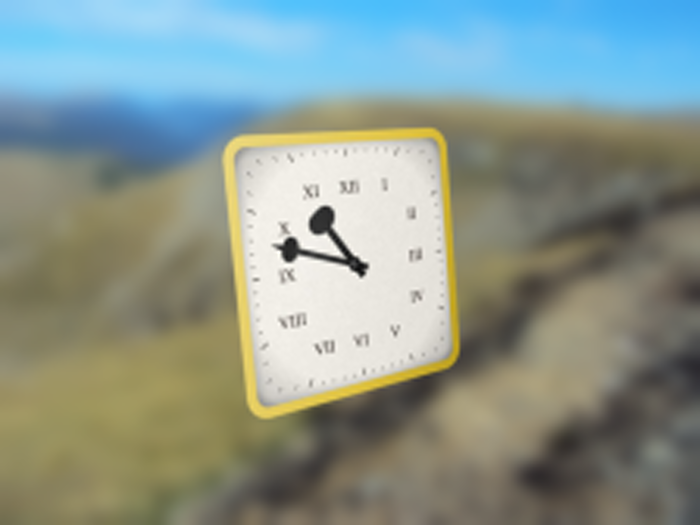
10:48
